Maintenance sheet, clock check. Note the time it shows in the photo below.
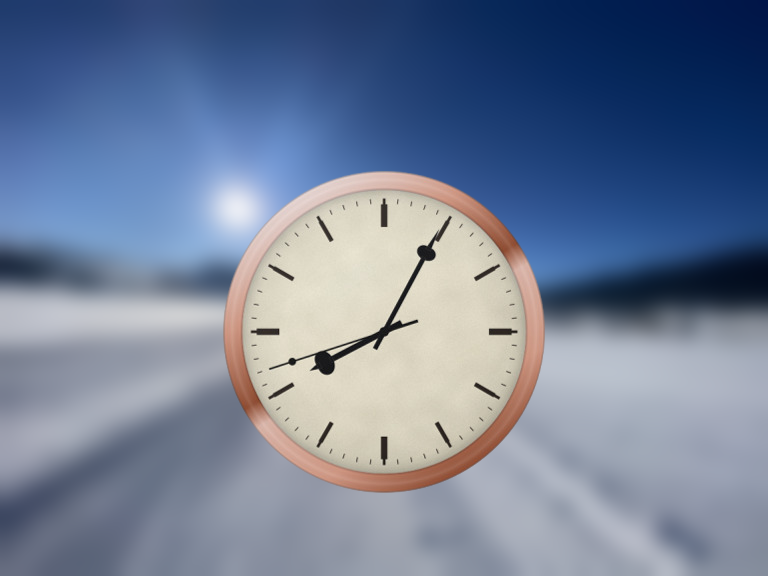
8:04:42
